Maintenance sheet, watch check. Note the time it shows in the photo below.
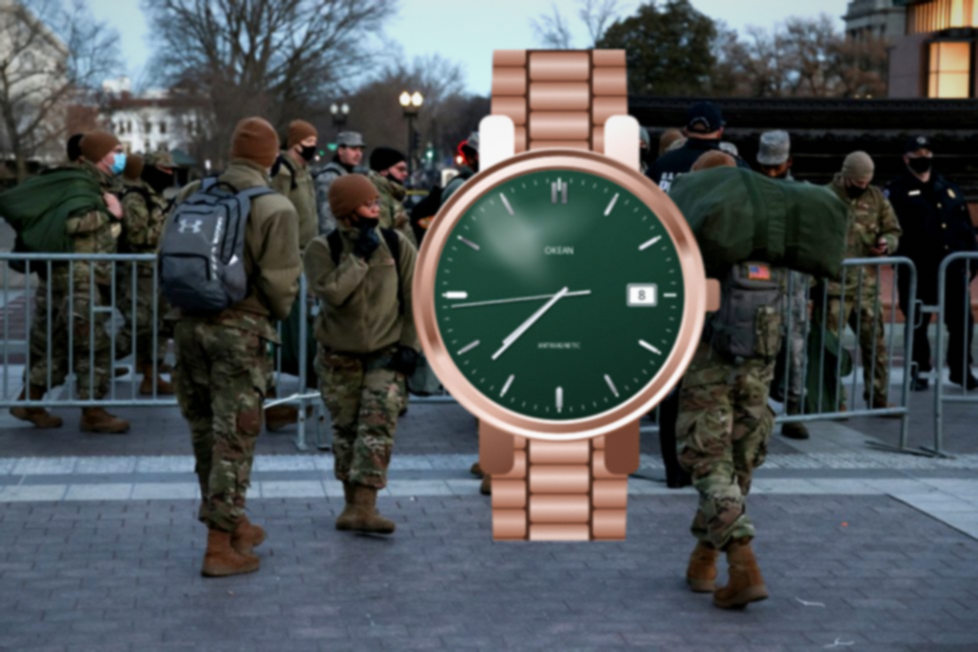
7:37:44
